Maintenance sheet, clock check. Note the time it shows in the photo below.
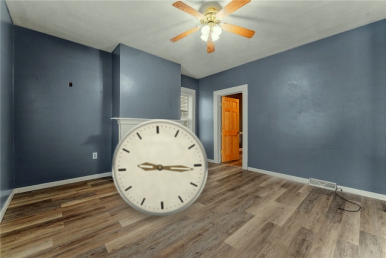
9:16
